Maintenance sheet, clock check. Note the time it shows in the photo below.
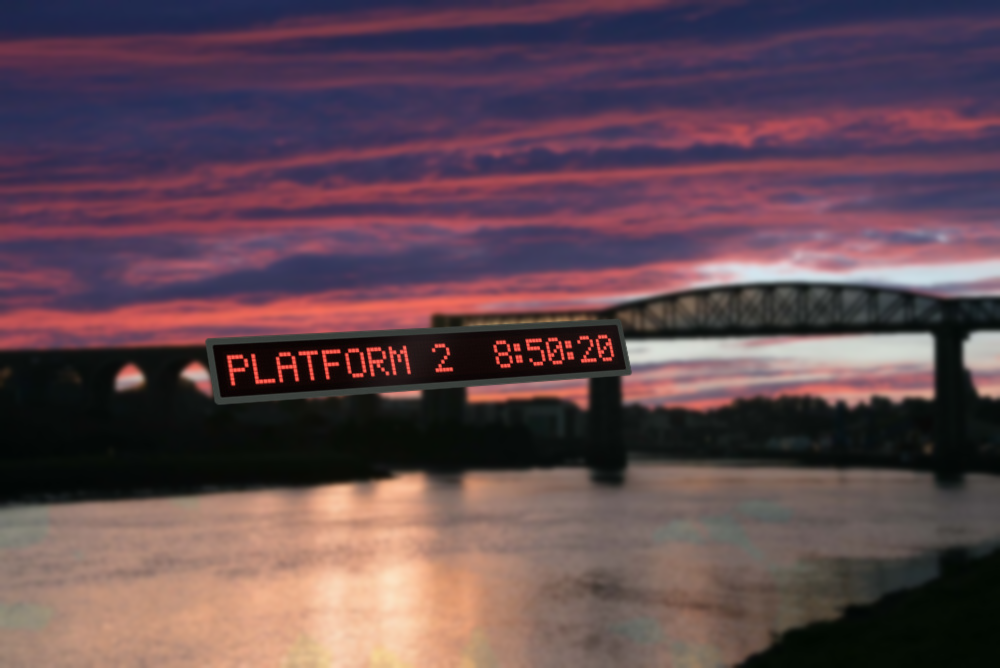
8:50:20
